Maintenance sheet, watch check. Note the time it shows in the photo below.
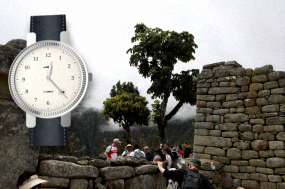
12:23
